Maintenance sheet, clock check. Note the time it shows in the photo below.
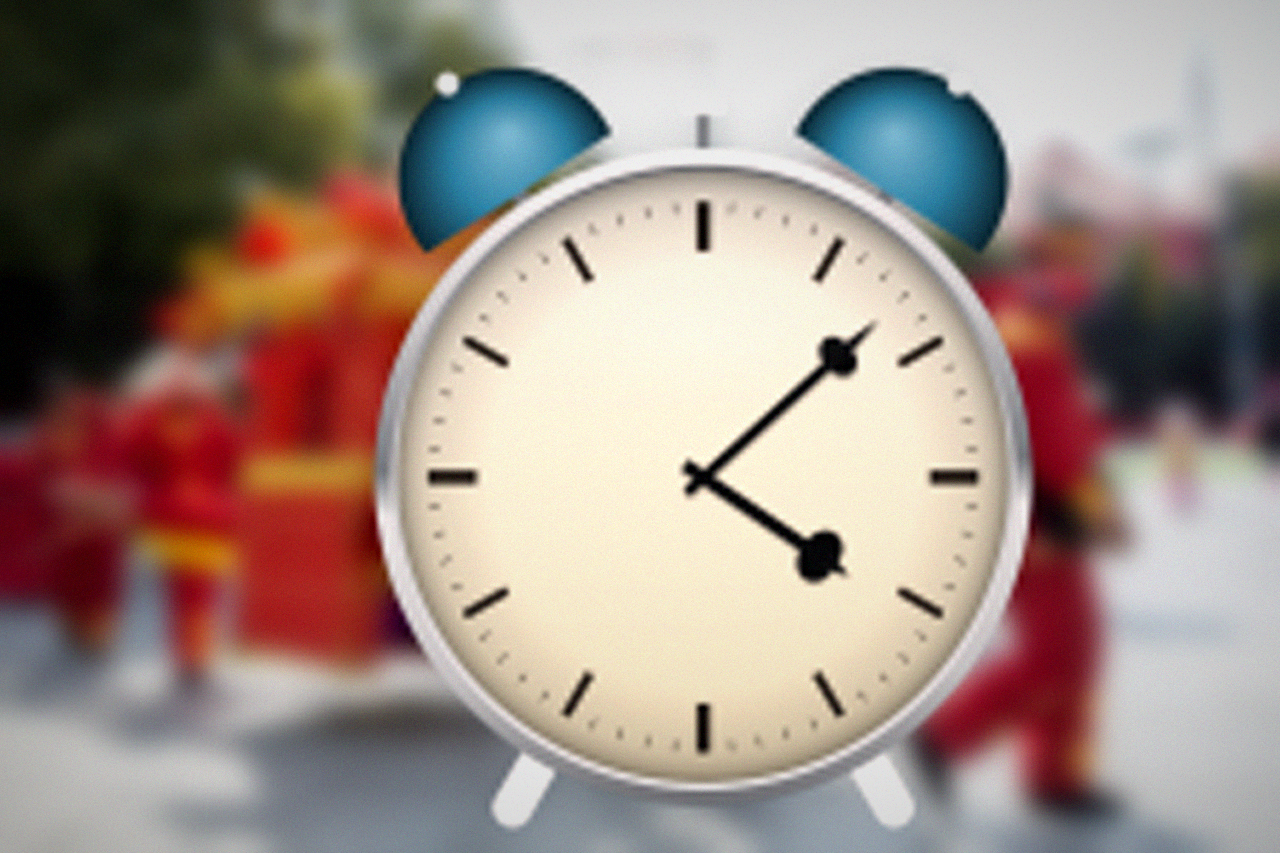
4:08
